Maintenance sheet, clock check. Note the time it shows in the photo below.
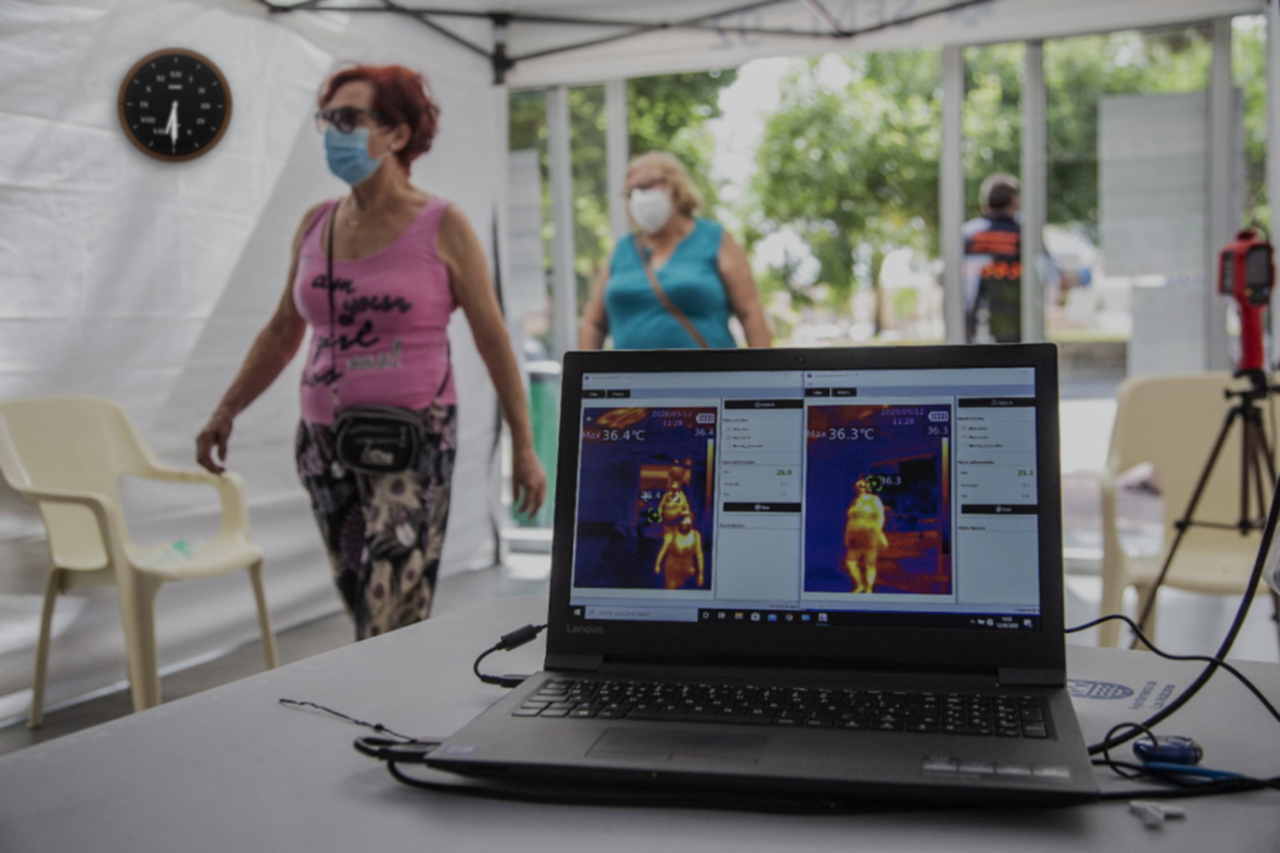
6:30
